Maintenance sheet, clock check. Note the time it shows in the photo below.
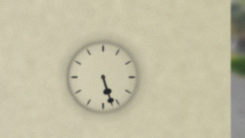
5:27
